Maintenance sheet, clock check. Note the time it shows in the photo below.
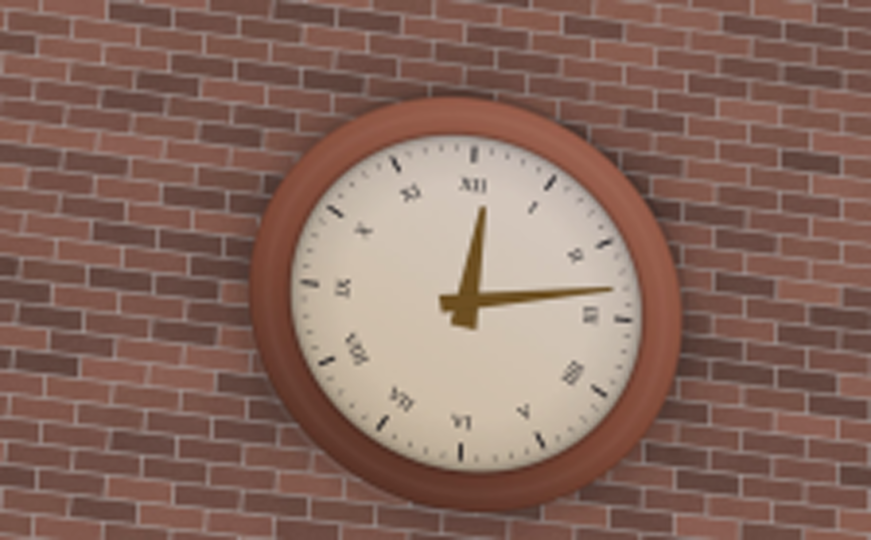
12:13
